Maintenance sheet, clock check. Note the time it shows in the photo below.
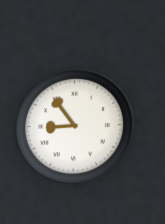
8:54
